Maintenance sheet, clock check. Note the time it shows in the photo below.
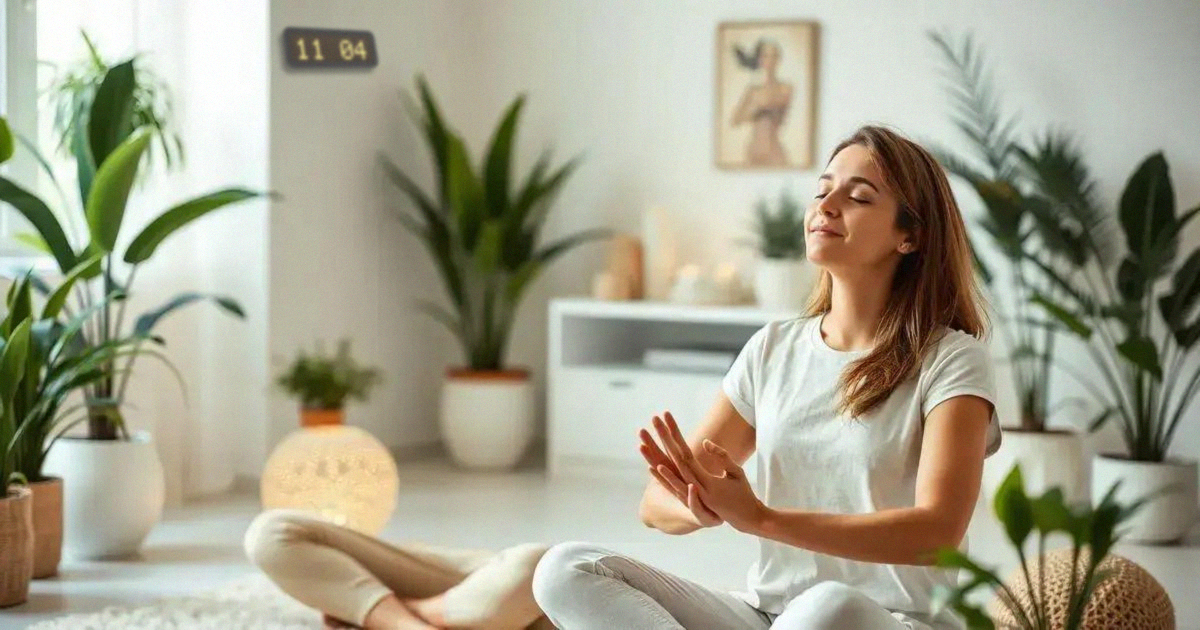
11:04
